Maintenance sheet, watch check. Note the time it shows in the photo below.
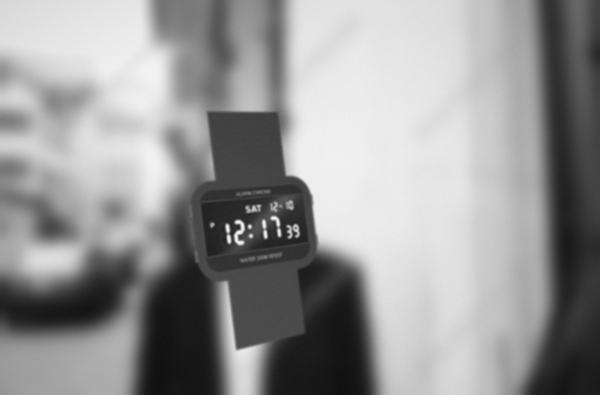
12:17:39
